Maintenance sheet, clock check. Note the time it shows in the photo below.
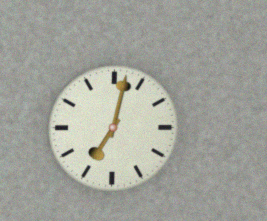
7:02
